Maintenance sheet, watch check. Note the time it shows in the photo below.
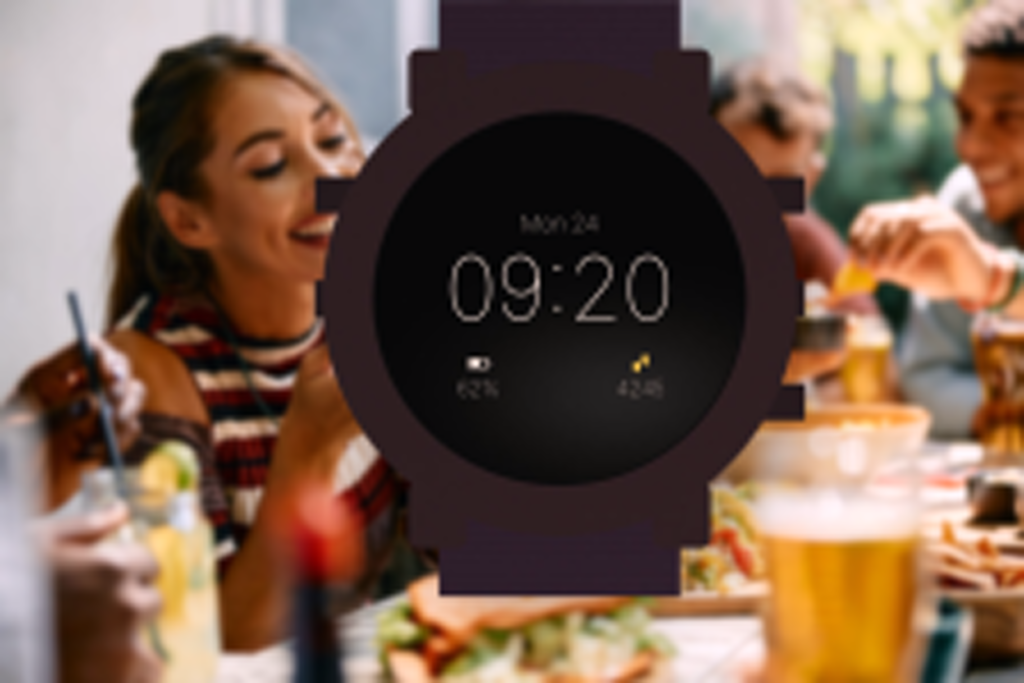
9:20
